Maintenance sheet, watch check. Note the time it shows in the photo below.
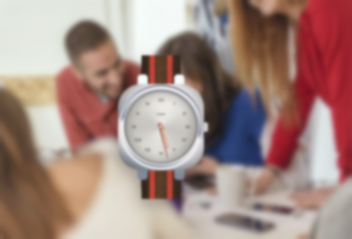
5:28
